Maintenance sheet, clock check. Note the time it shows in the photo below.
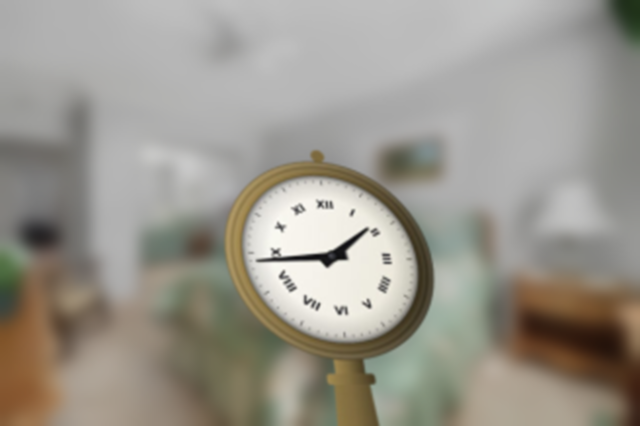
1:44
